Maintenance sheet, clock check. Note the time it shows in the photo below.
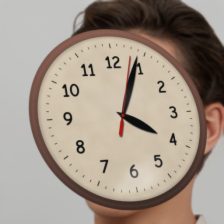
4:04:03
